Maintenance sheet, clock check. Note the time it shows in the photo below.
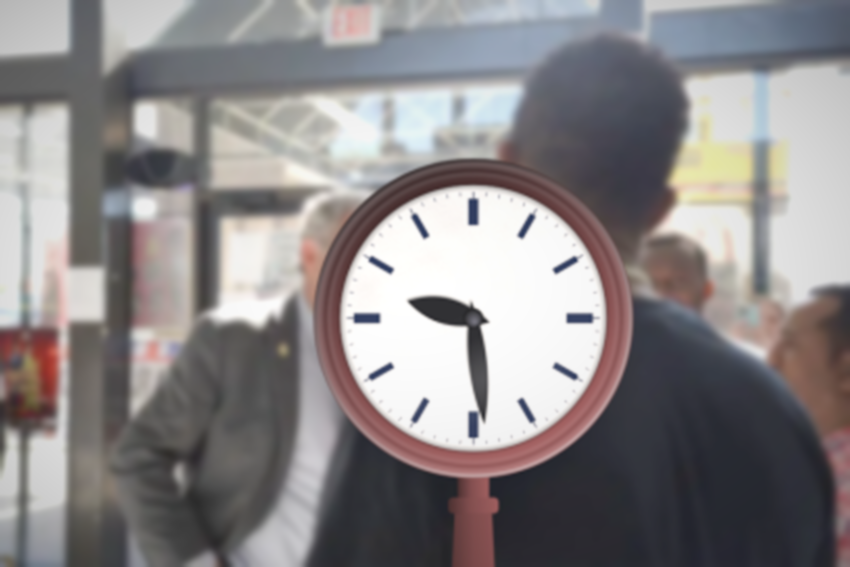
9:29
